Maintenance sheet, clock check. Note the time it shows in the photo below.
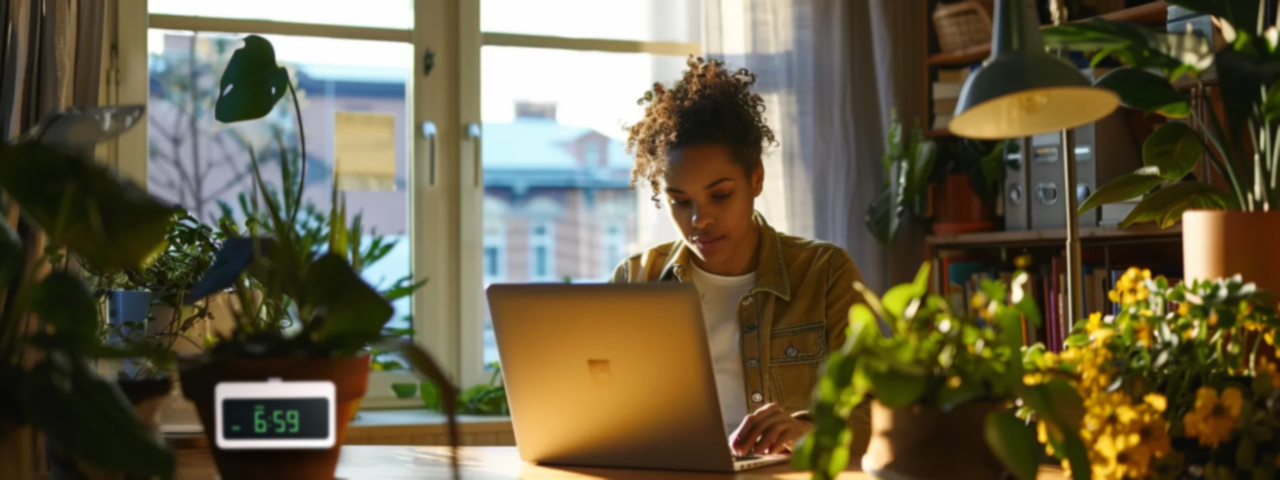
6:59
